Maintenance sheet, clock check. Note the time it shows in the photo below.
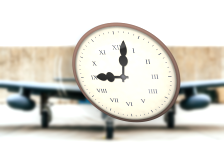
9:02
